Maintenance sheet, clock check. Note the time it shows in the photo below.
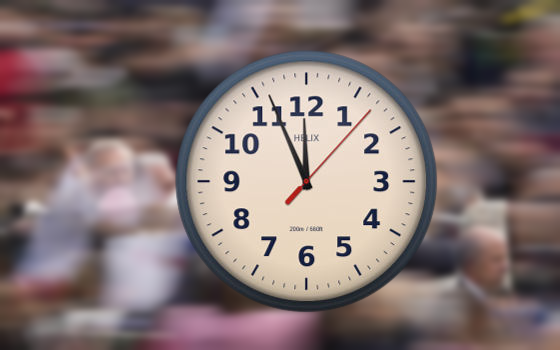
11:56:07
